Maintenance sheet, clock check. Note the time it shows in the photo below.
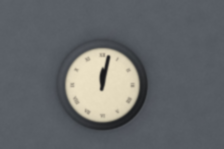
12:02
